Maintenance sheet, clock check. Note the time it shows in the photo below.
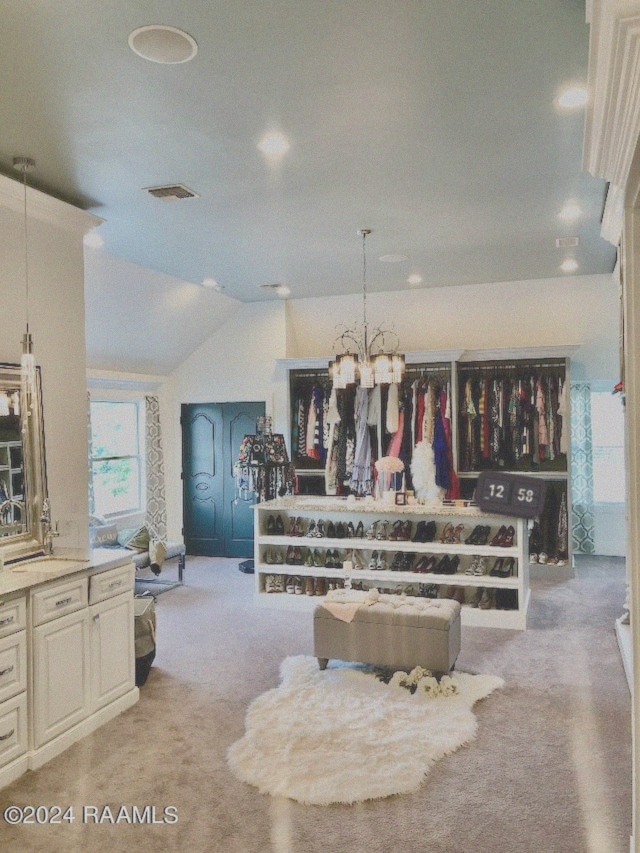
12:58
